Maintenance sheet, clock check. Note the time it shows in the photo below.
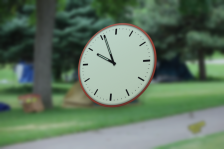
9:56
